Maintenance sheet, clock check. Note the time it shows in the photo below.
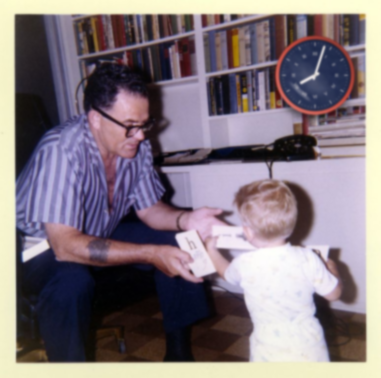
8:03
